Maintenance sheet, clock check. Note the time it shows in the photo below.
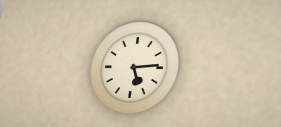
5:14
